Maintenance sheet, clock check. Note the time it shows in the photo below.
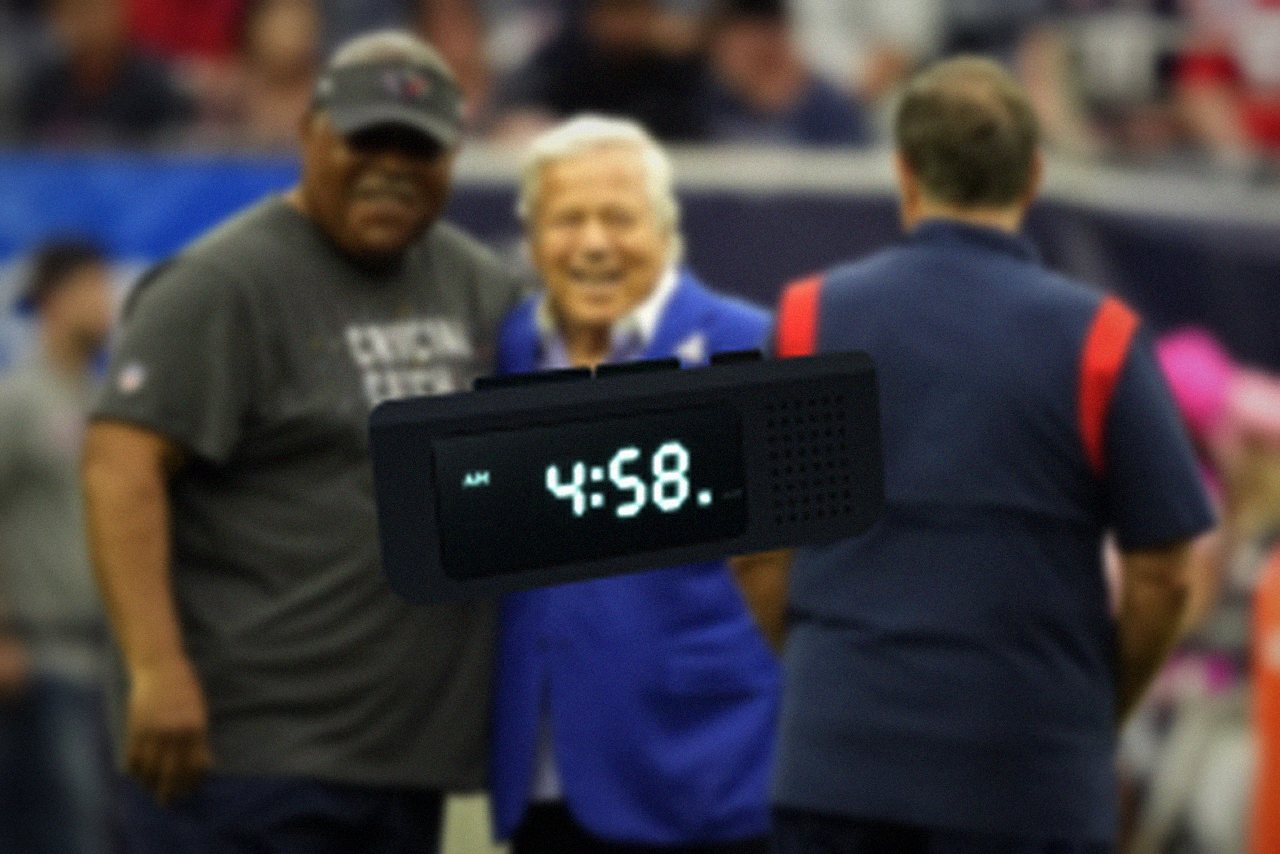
4:58
